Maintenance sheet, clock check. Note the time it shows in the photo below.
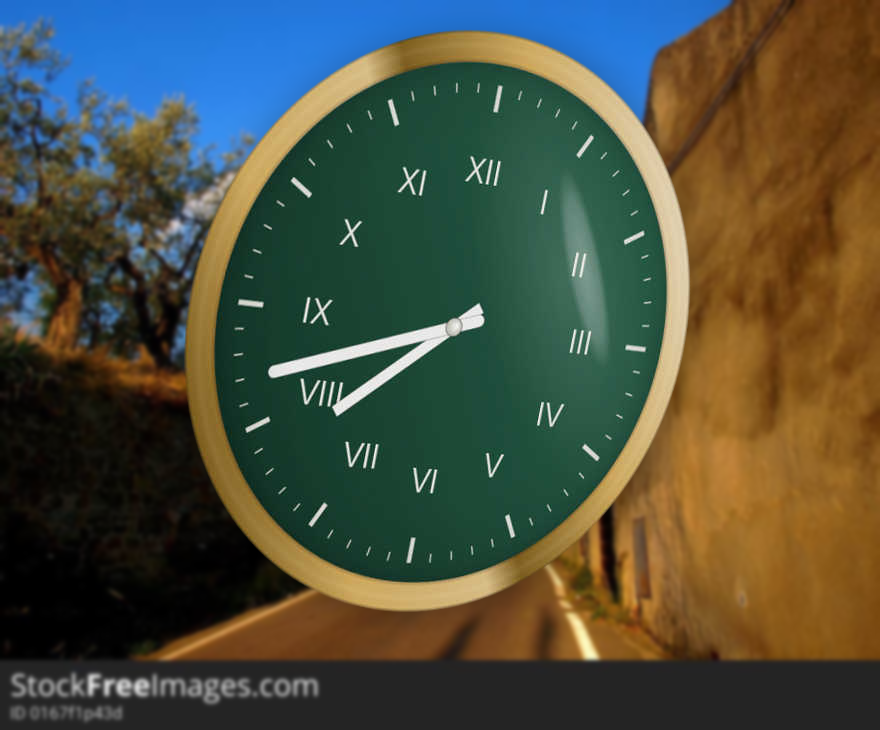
7:42
